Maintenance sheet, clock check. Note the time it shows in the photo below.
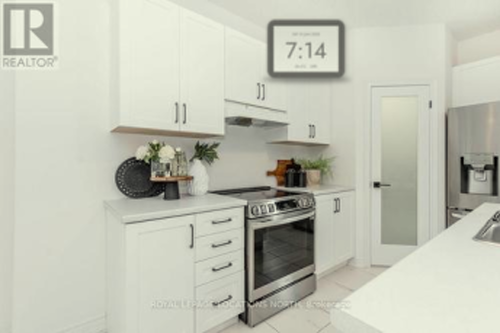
7:14
